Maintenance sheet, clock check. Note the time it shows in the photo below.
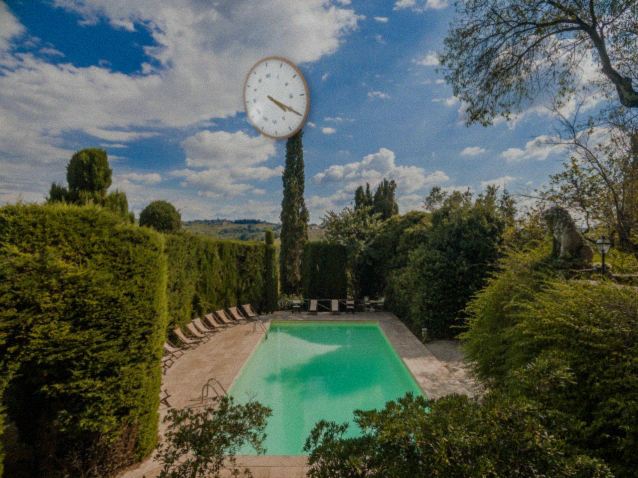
4:20
